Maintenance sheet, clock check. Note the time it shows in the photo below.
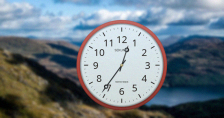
12:36
